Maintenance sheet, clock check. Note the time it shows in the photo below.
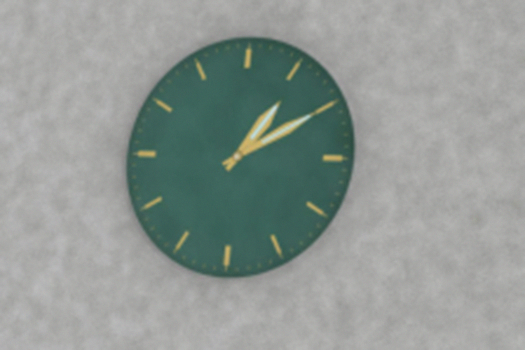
1:10
